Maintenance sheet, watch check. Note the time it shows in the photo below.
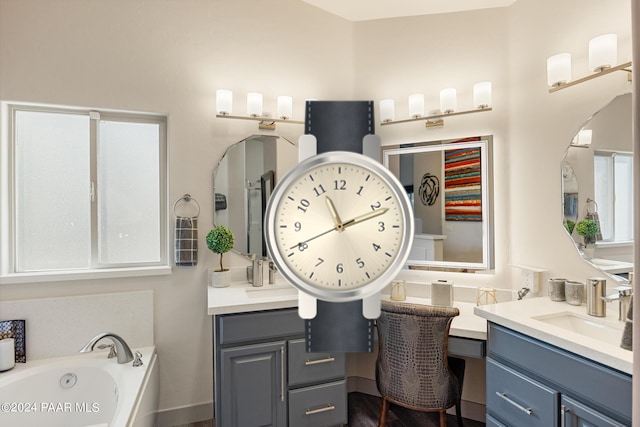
11:11:41
